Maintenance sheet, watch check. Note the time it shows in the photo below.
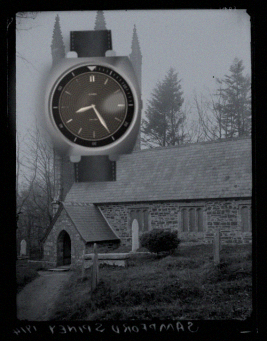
8:25
